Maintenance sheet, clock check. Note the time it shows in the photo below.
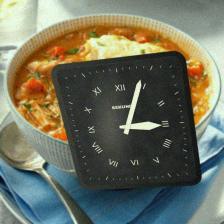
3:04
